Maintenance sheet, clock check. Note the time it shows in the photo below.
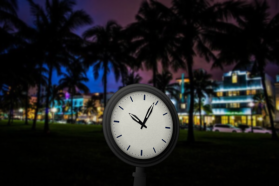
10:04
